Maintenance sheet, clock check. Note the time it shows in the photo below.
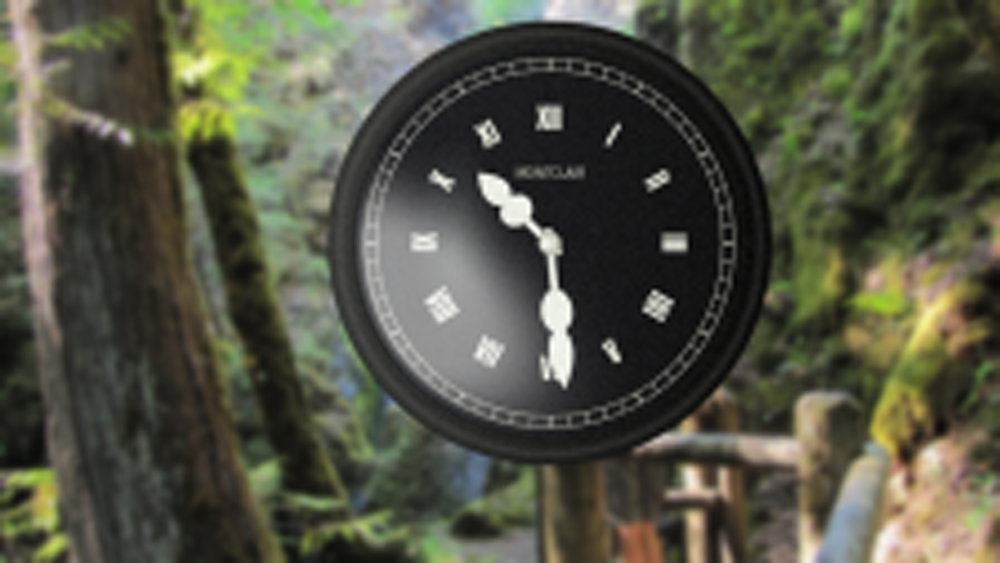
10:29
